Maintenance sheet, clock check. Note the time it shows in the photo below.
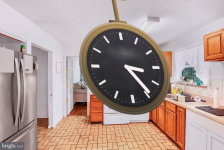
3:24
